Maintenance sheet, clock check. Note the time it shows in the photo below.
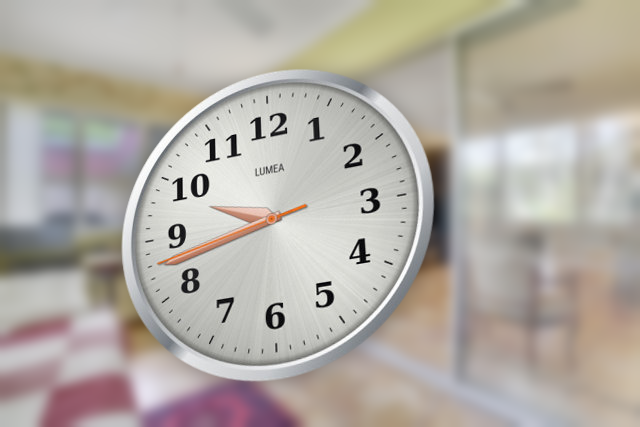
9:42:43
